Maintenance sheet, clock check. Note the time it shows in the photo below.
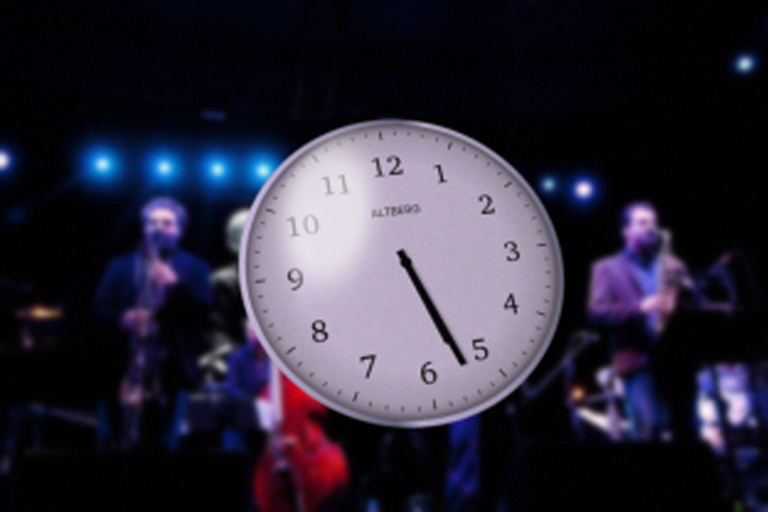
5:27
